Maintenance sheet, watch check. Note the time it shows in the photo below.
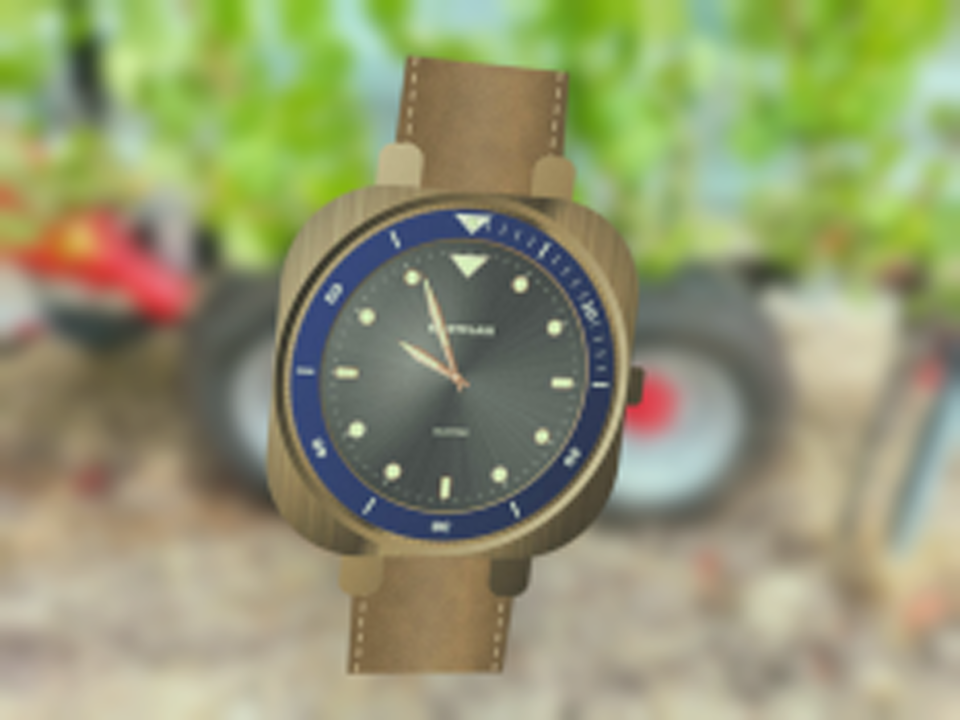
9:56
